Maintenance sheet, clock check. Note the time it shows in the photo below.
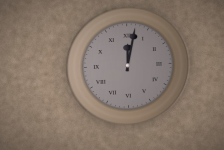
12:02
